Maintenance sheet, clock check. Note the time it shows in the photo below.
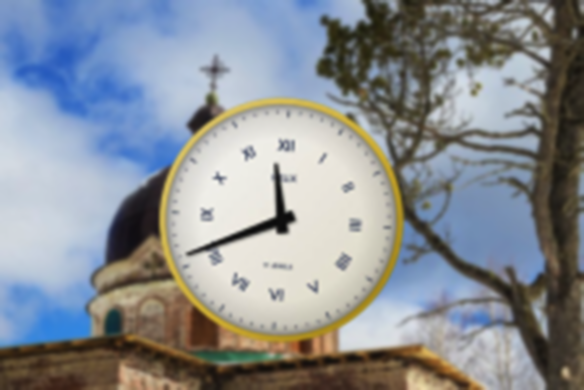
11:41
